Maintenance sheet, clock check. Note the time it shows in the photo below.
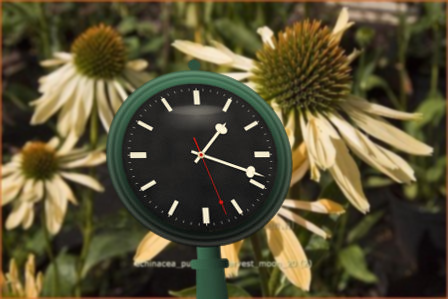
1:18:27
